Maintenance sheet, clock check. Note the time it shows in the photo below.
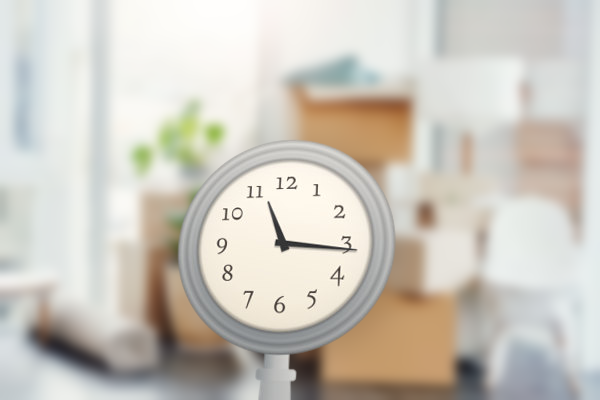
11:16
